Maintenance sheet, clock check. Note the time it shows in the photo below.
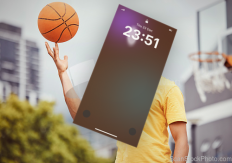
23:51
